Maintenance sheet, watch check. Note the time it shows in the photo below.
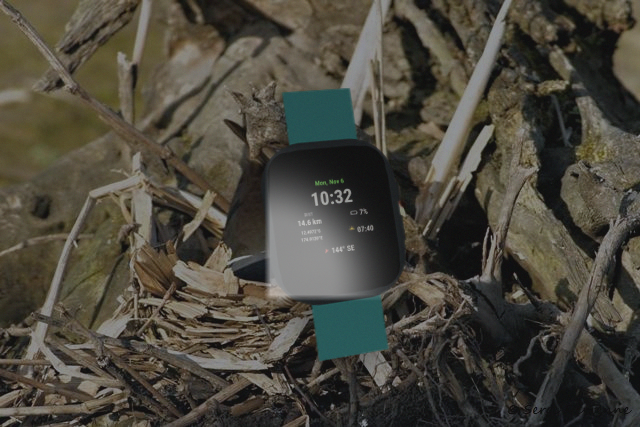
10:32
